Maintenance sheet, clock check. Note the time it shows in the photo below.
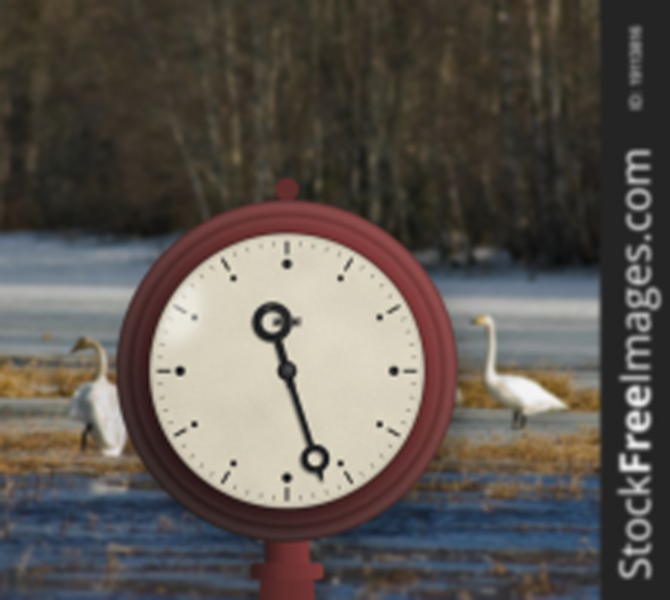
11:27
